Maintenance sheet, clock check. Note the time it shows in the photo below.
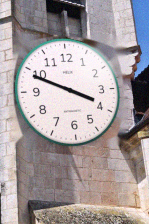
3:49
